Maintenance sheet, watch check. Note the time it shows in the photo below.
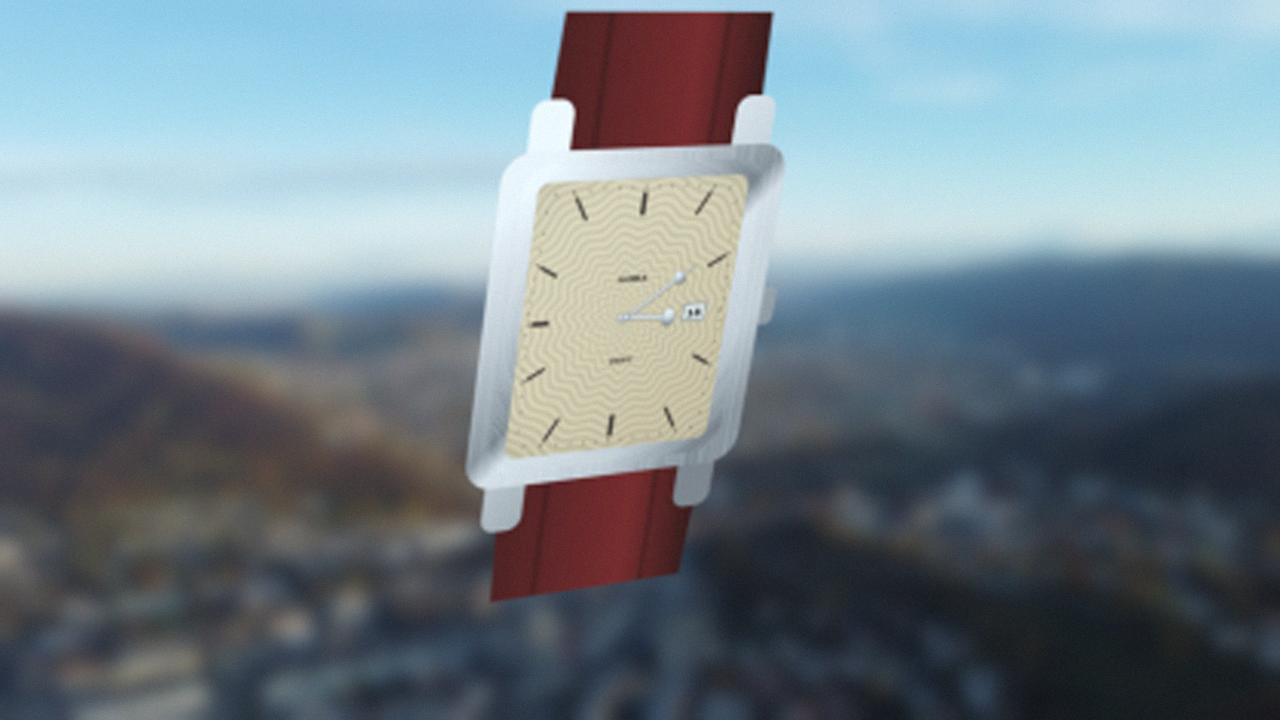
3:09
